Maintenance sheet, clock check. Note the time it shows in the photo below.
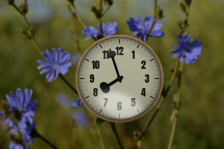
7:57
